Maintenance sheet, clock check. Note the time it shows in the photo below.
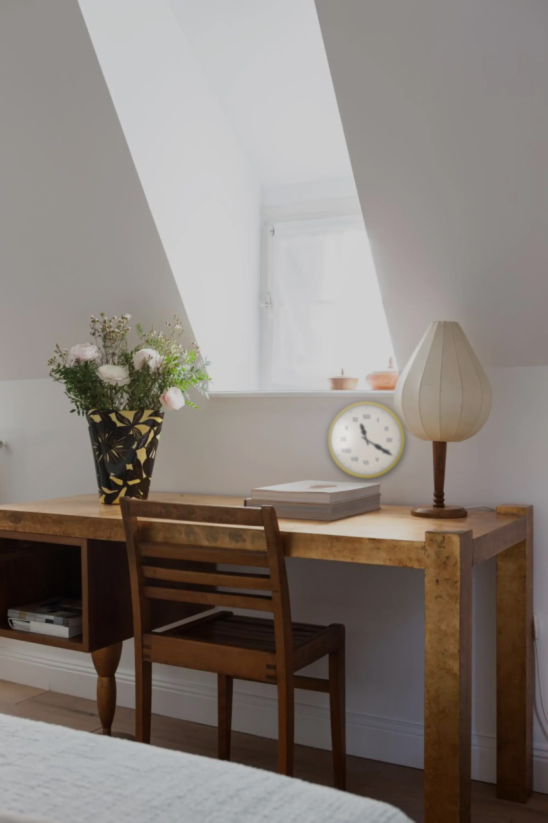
11:20
